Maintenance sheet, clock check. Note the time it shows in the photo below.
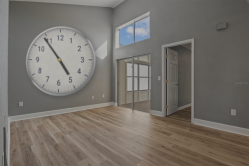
4:54
